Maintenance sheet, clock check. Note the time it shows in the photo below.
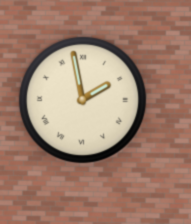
1:58
